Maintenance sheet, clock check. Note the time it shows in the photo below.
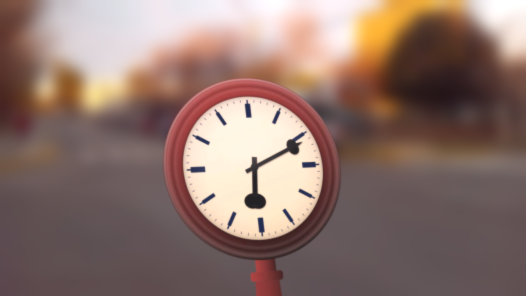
6:11
